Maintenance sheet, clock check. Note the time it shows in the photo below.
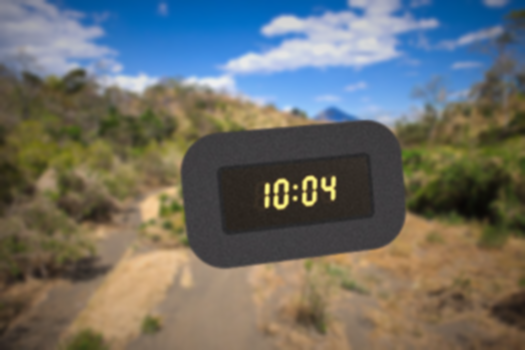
10:04
